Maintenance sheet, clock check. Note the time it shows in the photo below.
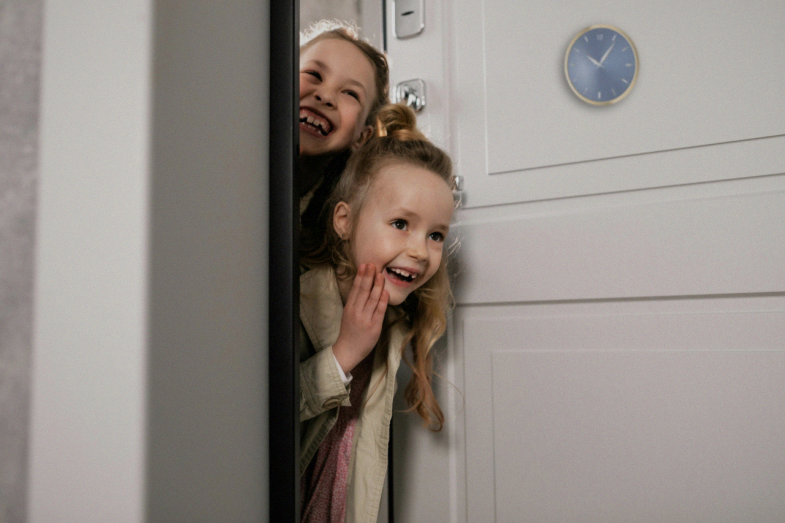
10:06
